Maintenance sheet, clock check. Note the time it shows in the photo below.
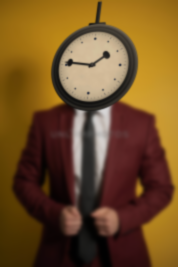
1:46
